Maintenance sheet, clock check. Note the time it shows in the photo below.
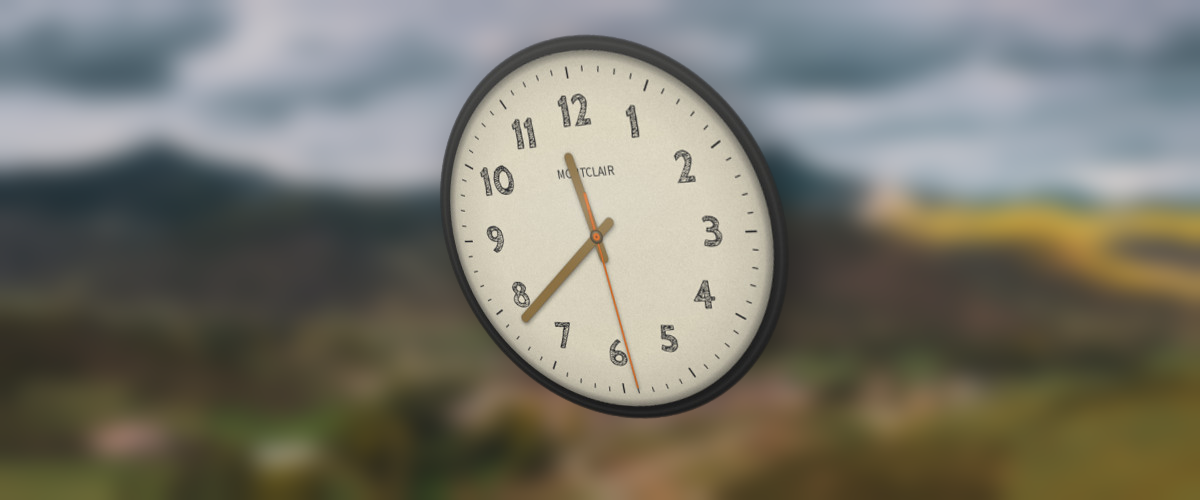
11:38:29
